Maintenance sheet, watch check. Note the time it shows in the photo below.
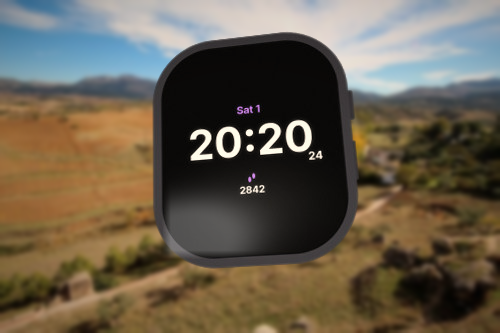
20:20:24
